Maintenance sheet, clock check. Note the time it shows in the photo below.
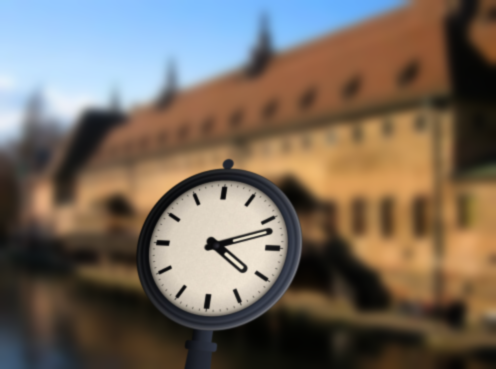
4:12
